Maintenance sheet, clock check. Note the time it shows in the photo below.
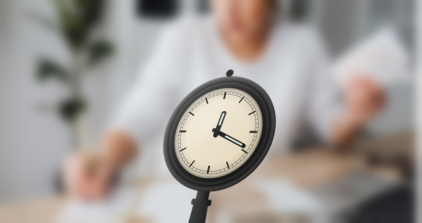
12:19
